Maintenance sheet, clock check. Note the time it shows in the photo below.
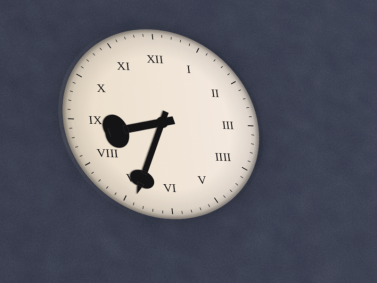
8:34
